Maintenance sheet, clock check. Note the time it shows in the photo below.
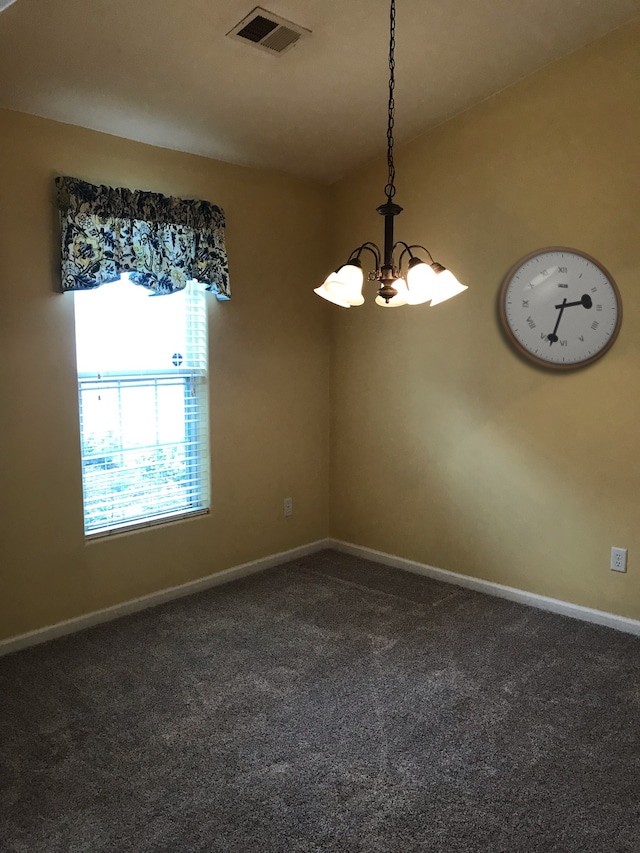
2:33
